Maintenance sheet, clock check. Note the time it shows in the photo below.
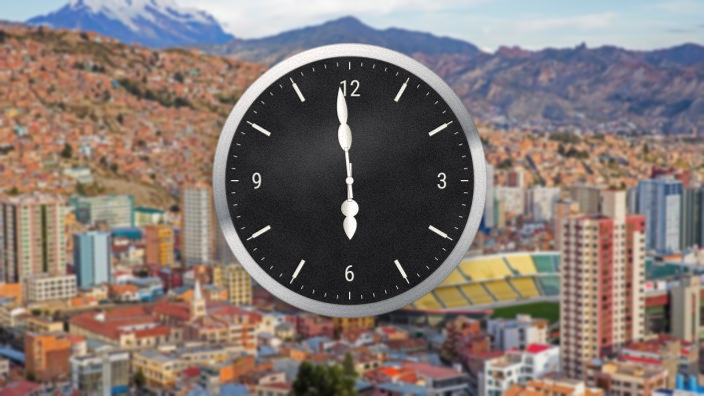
5:59
